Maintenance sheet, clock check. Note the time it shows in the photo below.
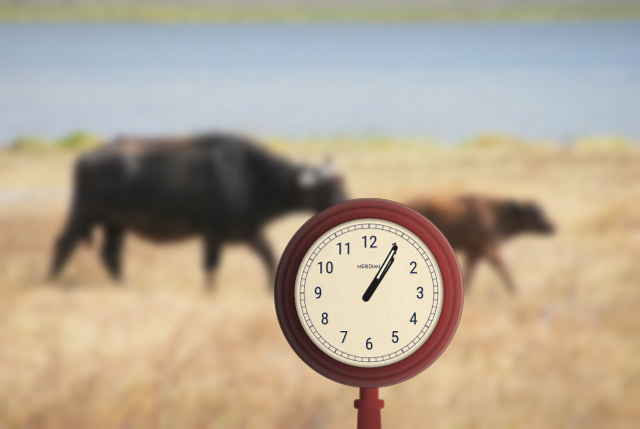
1:05
